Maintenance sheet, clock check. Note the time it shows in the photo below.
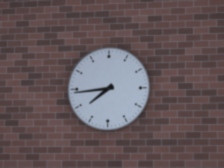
7:44
